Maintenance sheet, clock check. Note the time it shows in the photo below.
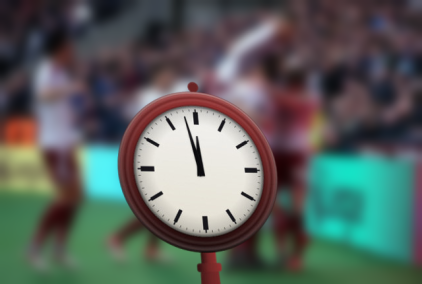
11:58
